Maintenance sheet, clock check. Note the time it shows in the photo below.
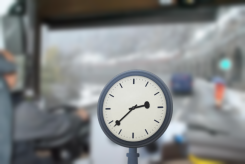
2:38
